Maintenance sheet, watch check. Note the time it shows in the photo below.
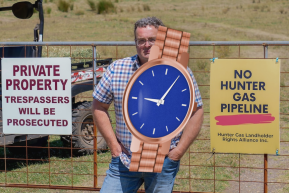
9:05
